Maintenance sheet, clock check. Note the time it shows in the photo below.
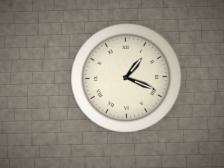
1:19
